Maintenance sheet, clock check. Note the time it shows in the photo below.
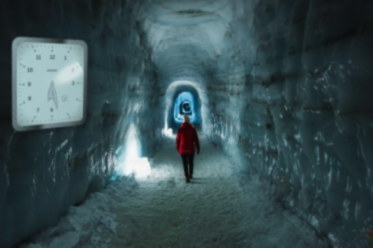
6:28
